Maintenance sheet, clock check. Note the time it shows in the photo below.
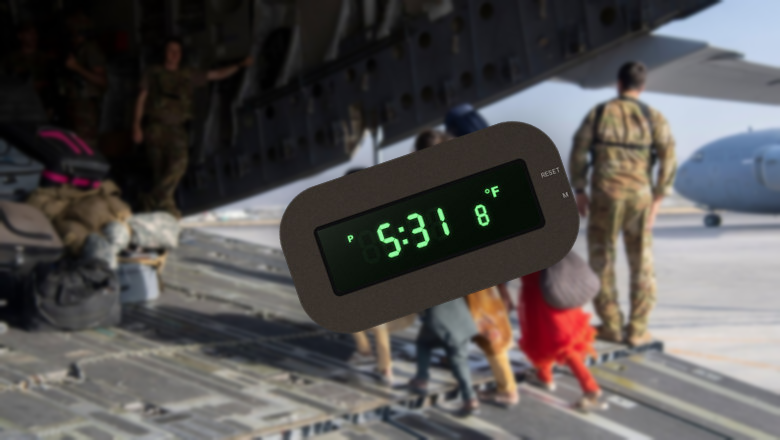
5:31
